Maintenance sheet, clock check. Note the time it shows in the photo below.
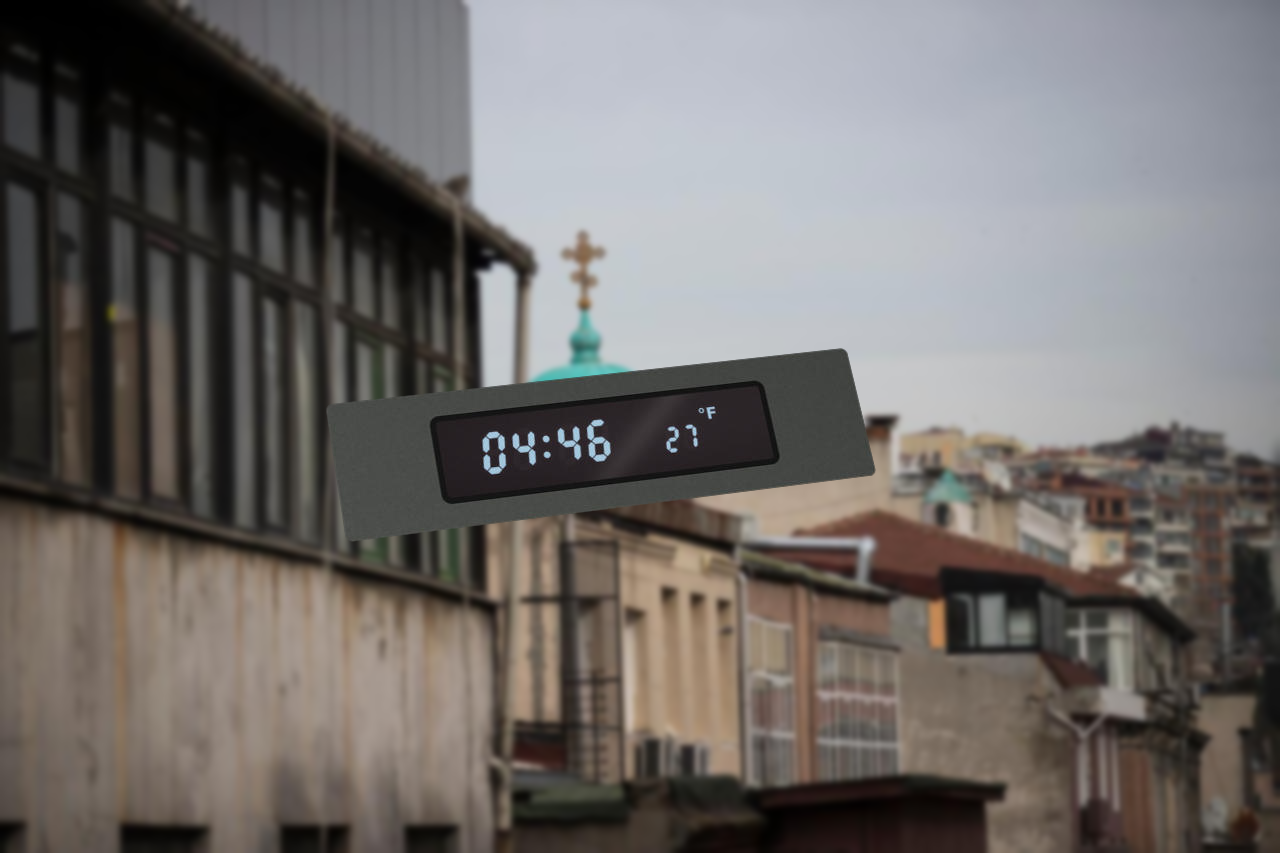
4:46
